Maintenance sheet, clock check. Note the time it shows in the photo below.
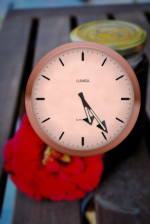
5:24
